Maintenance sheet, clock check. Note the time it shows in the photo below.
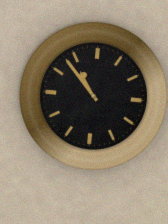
10:53
